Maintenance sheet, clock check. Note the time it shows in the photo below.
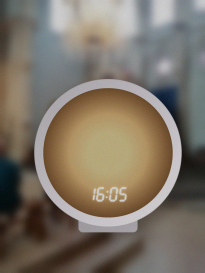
16:05
